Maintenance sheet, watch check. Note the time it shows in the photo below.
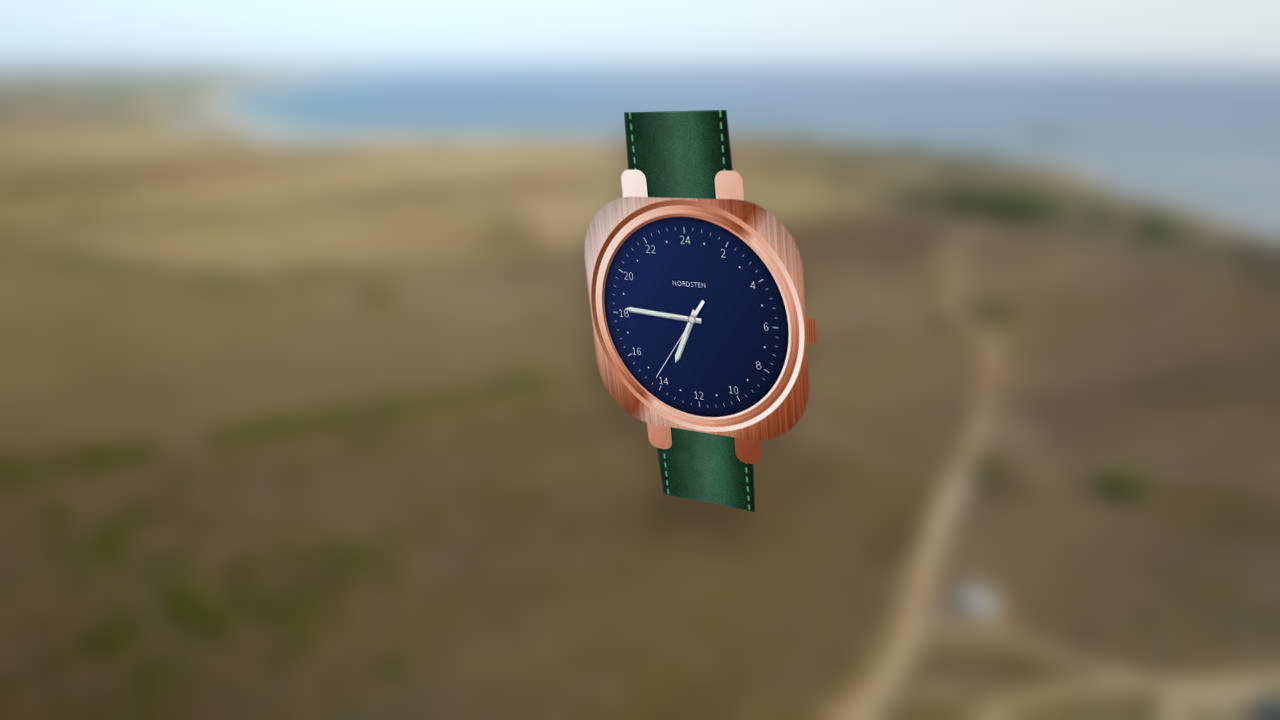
13:45:36
